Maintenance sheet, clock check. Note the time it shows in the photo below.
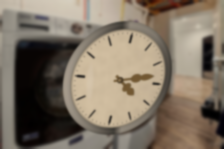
4:13
